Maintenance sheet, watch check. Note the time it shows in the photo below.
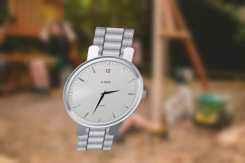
2:33
